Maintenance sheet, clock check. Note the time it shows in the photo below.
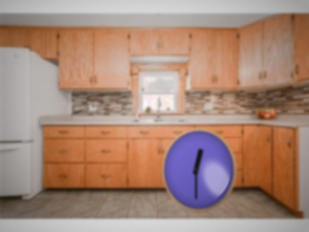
12:30
